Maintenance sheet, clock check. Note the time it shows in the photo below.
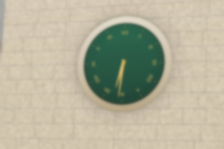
6:31
